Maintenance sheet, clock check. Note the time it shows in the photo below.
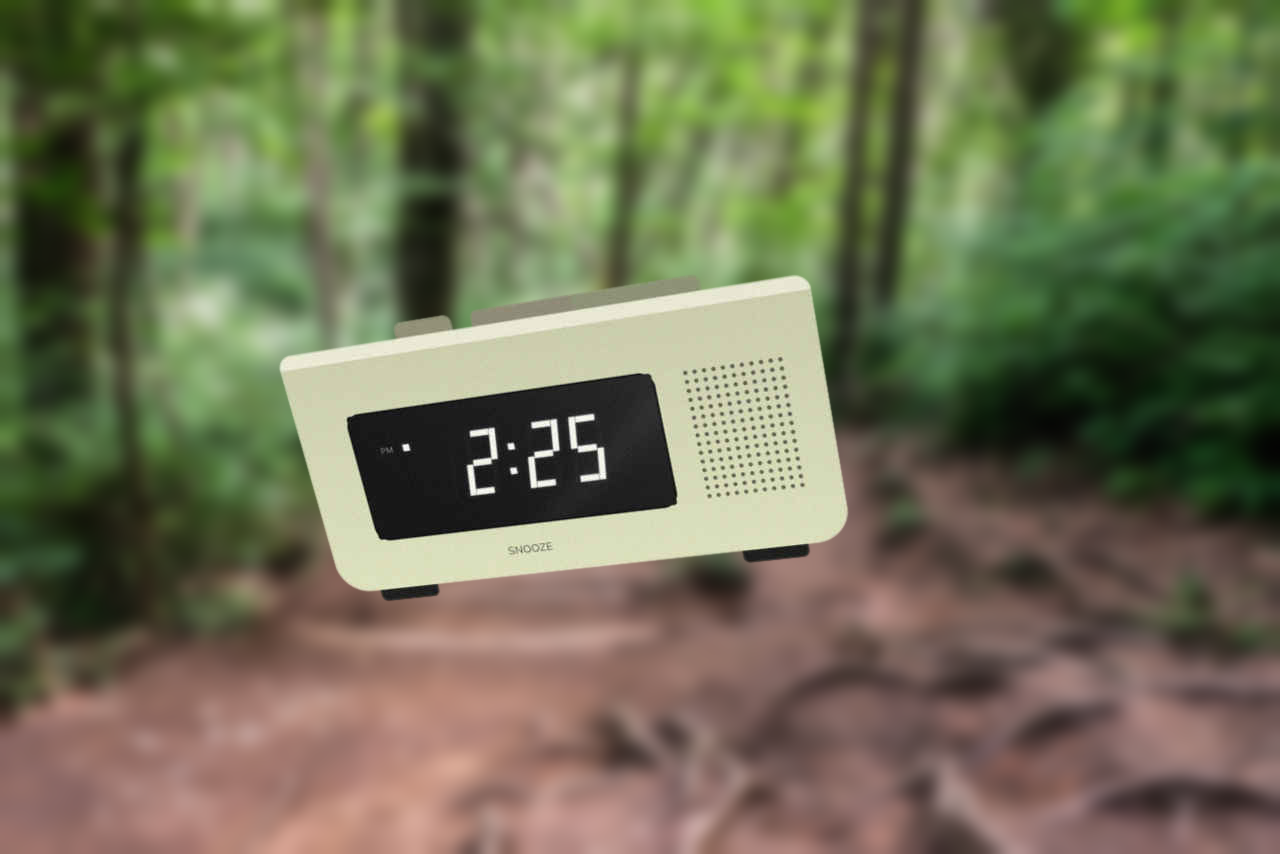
2:25
